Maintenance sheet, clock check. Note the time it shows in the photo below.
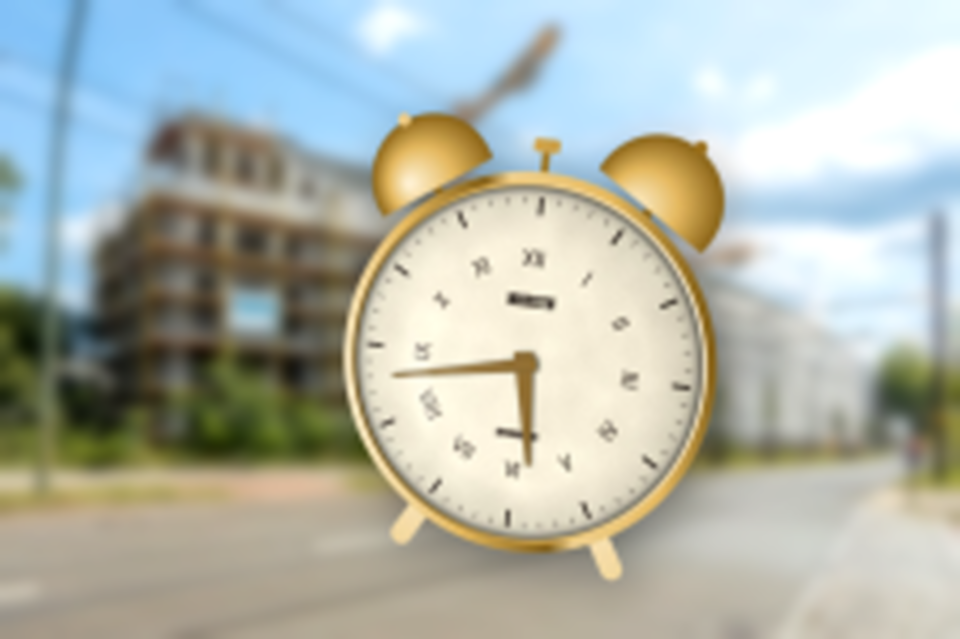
5:43
